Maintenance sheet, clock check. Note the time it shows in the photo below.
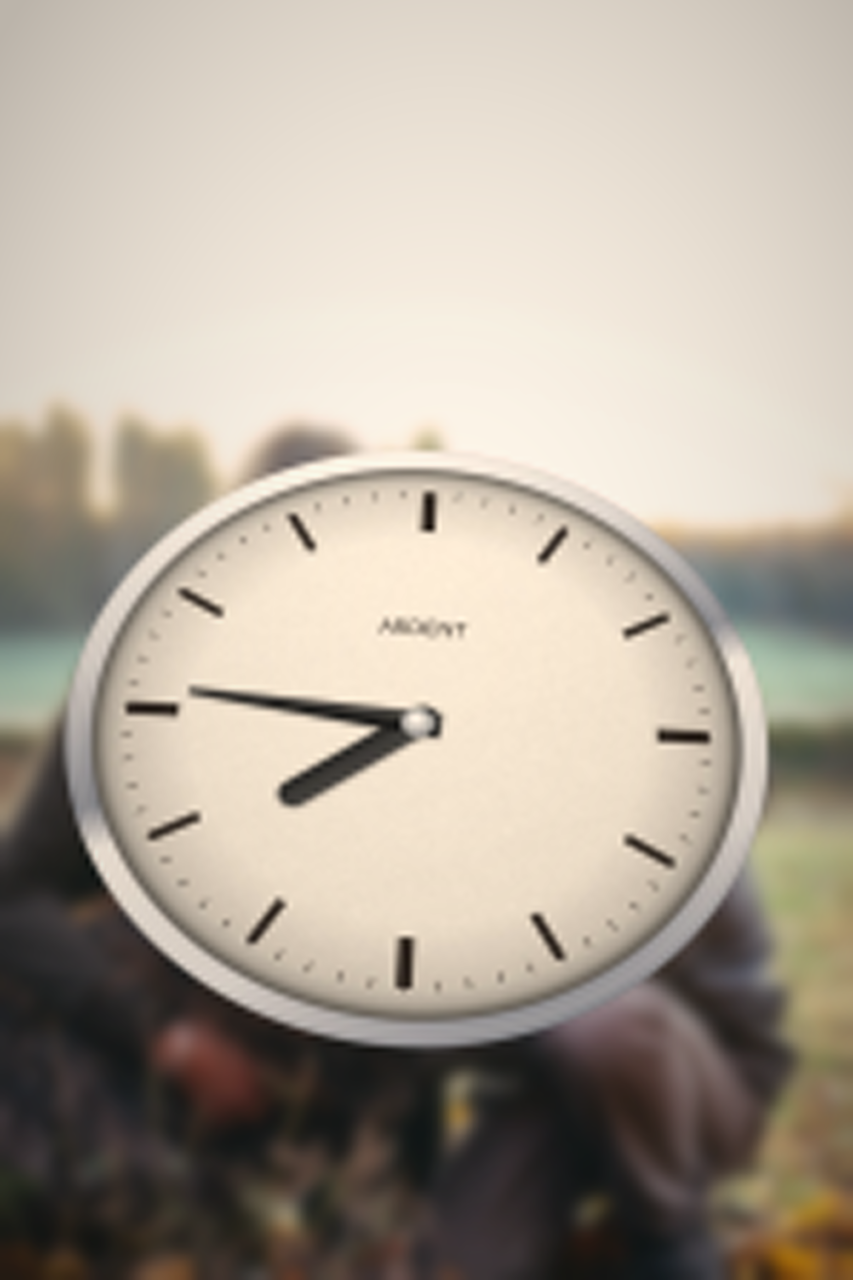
7:46
